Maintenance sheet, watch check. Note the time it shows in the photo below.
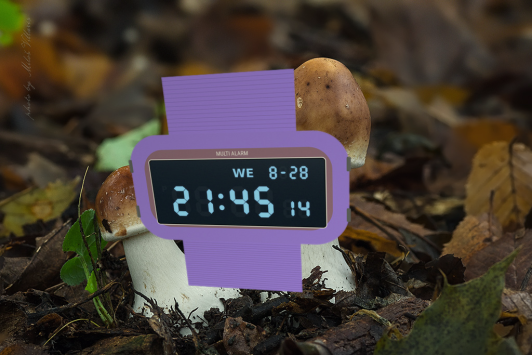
21:45:14
